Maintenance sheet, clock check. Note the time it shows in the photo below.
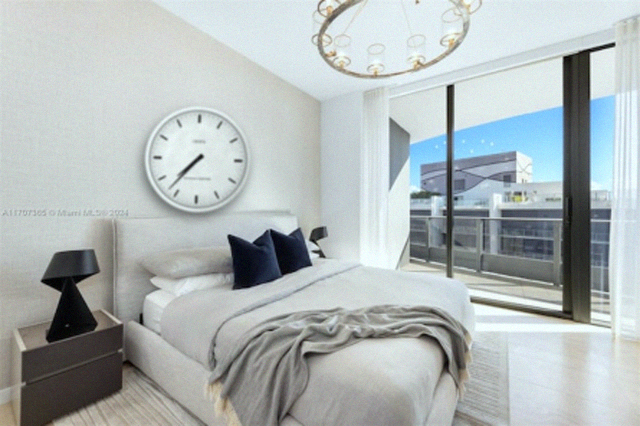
7:37
